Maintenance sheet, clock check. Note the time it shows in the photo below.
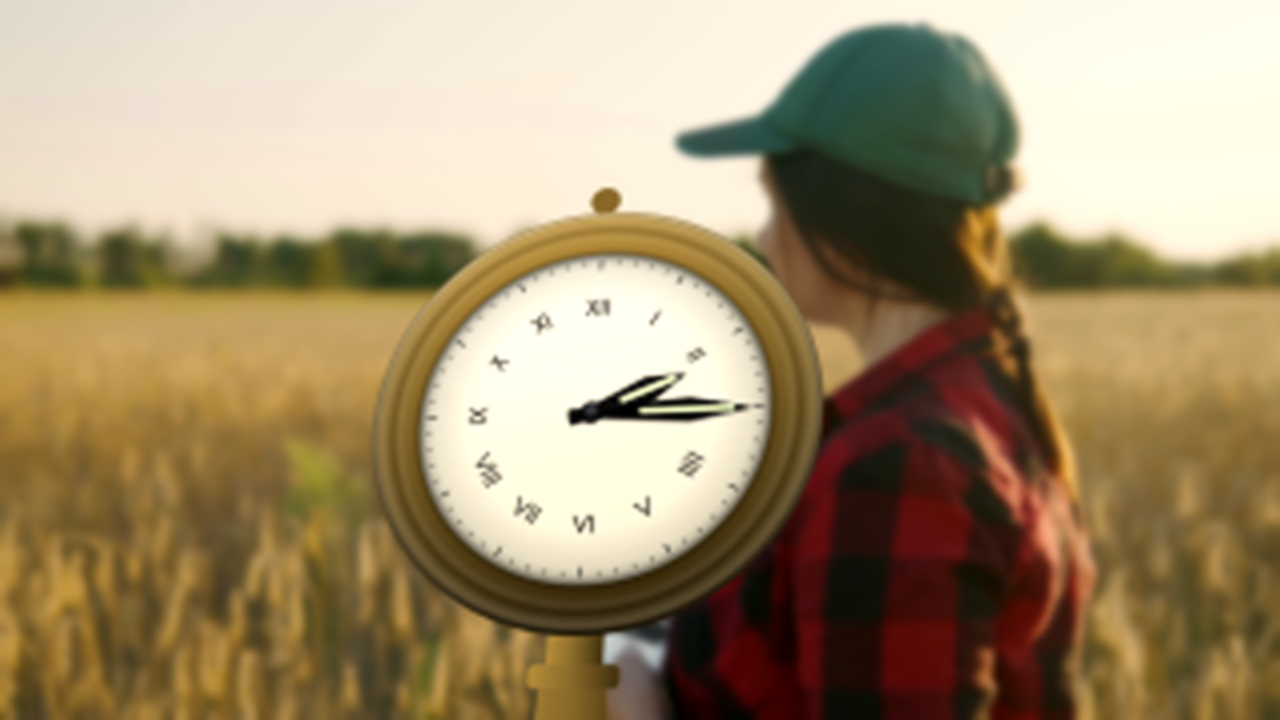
2:15
